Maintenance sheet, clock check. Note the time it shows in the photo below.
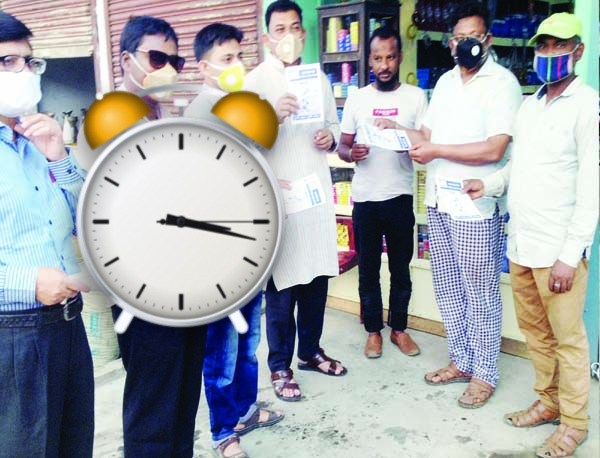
3:17:15
